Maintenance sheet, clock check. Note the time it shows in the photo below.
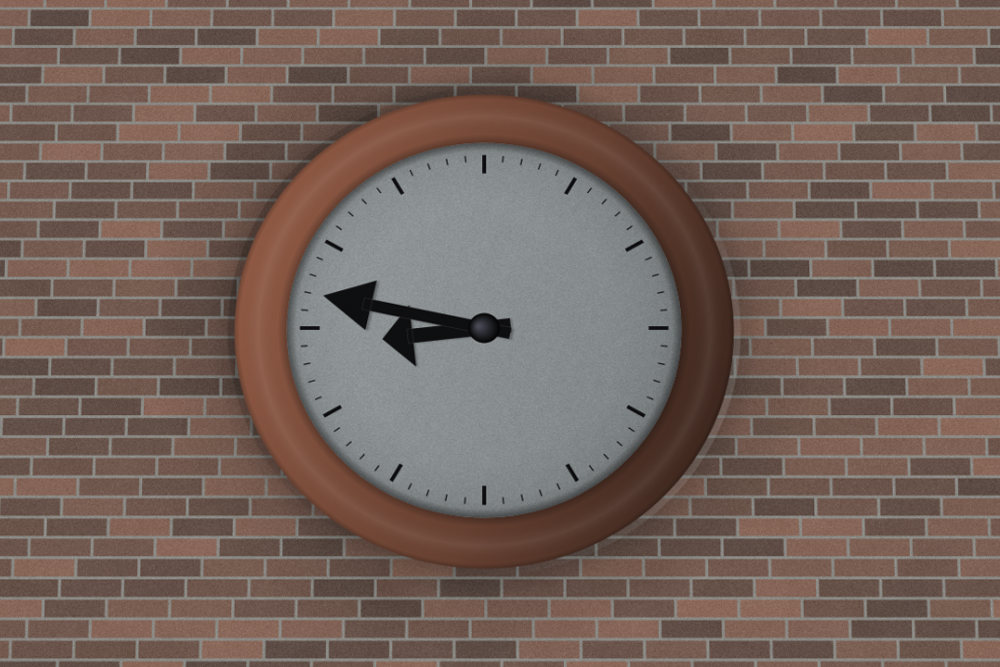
8:47
